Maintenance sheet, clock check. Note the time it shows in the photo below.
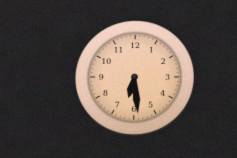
6:29
